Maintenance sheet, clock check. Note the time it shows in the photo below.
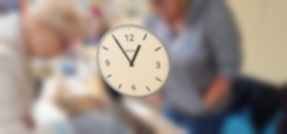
12:55
